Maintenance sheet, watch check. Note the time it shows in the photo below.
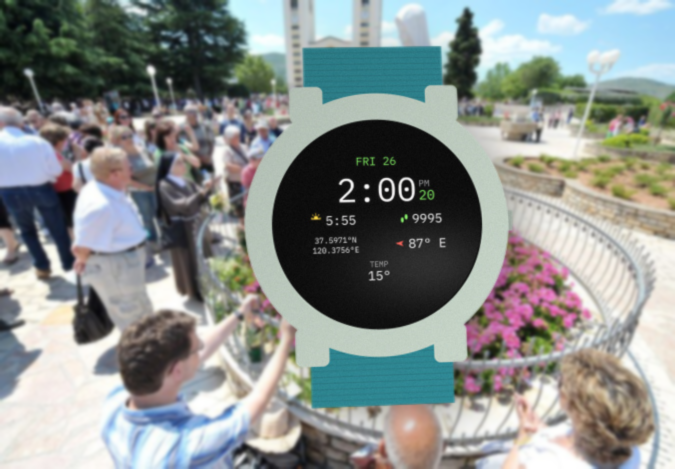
2:00:20
